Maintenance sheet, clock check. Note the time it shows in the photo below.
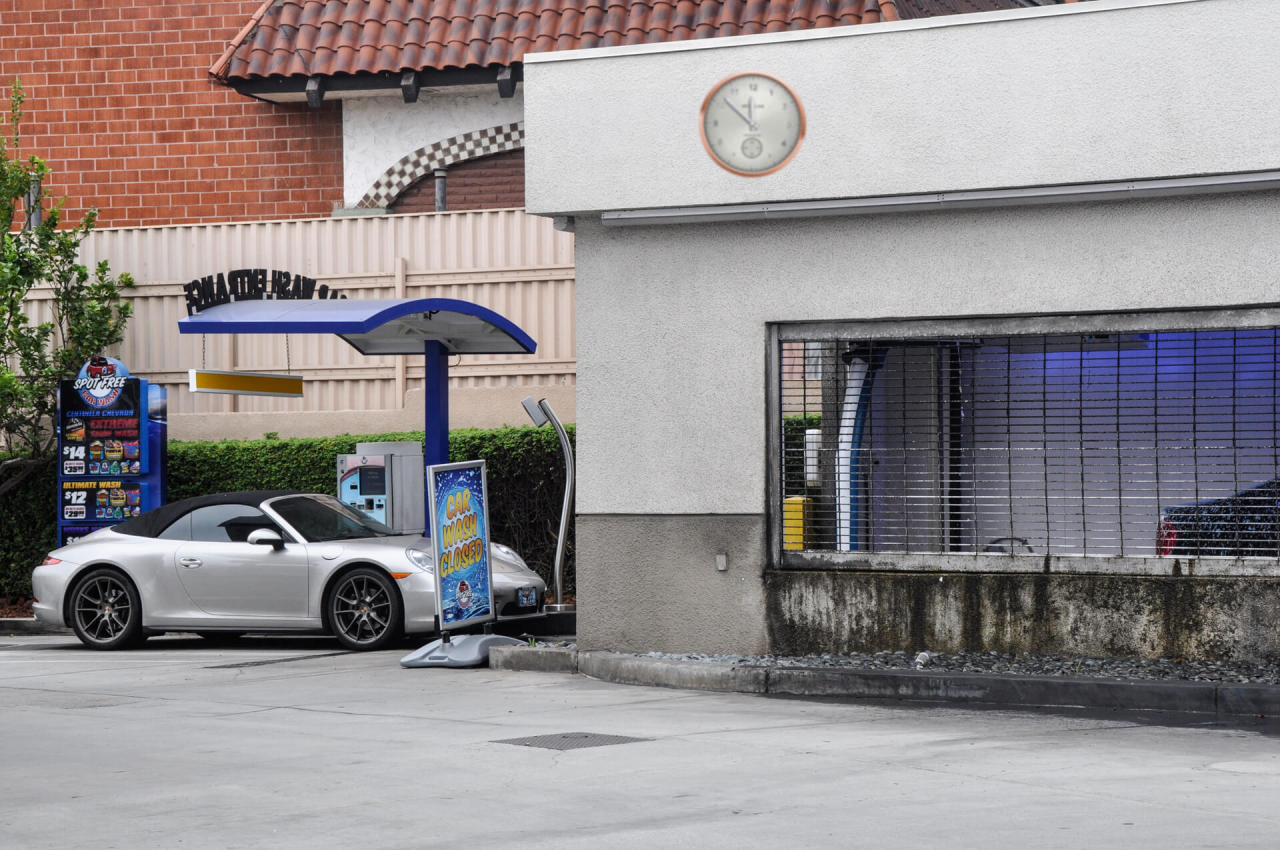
11:52
